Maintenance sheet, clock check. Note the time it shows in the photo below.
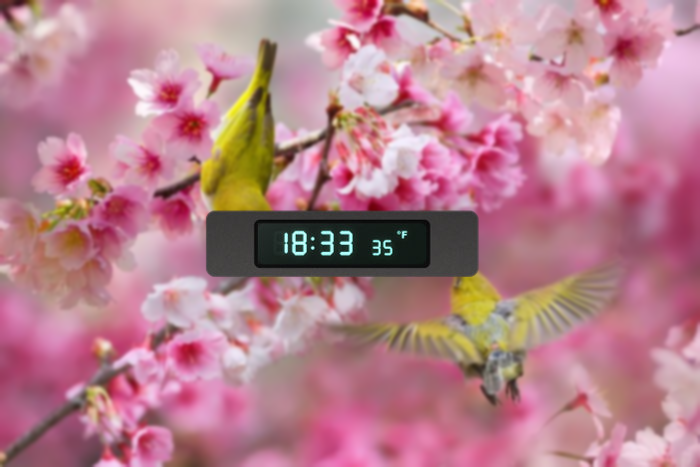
18:33
